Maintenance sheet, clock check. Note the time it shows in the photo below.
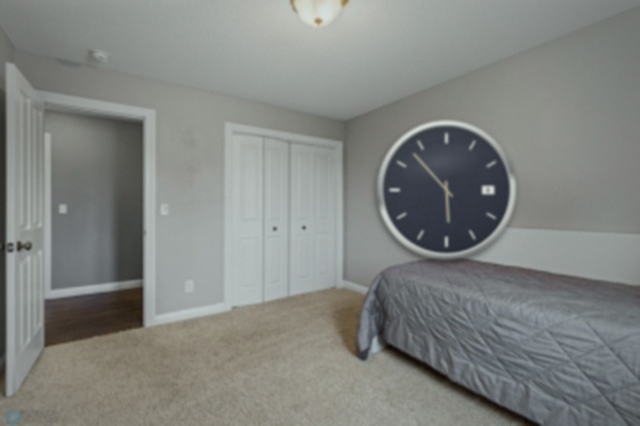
5:53
